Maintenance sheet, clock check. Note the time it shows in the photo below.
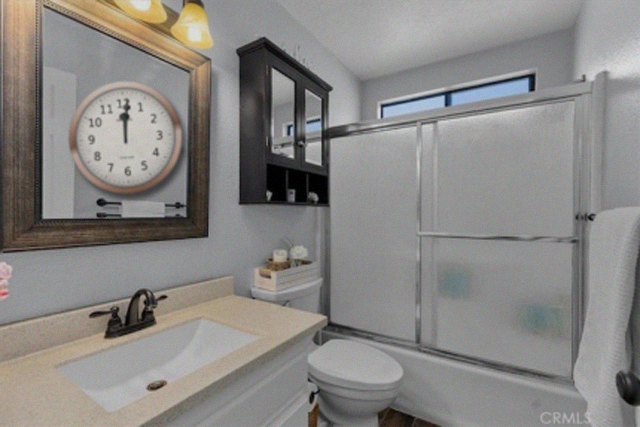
12:01
